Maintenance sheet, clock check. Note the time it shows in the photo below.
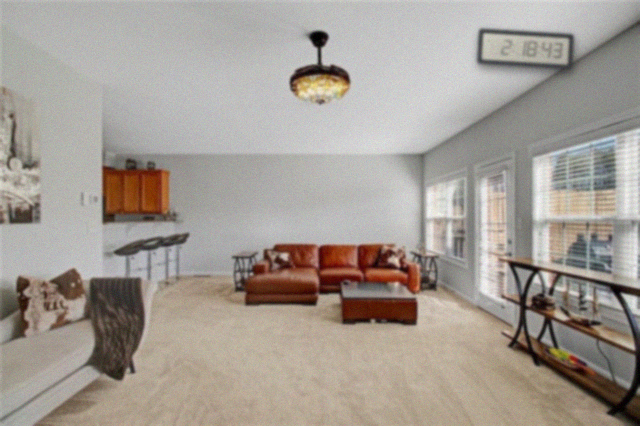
2:18:43
